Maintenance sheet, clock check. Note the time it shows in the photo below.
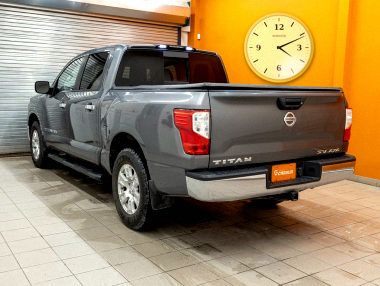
4:11
